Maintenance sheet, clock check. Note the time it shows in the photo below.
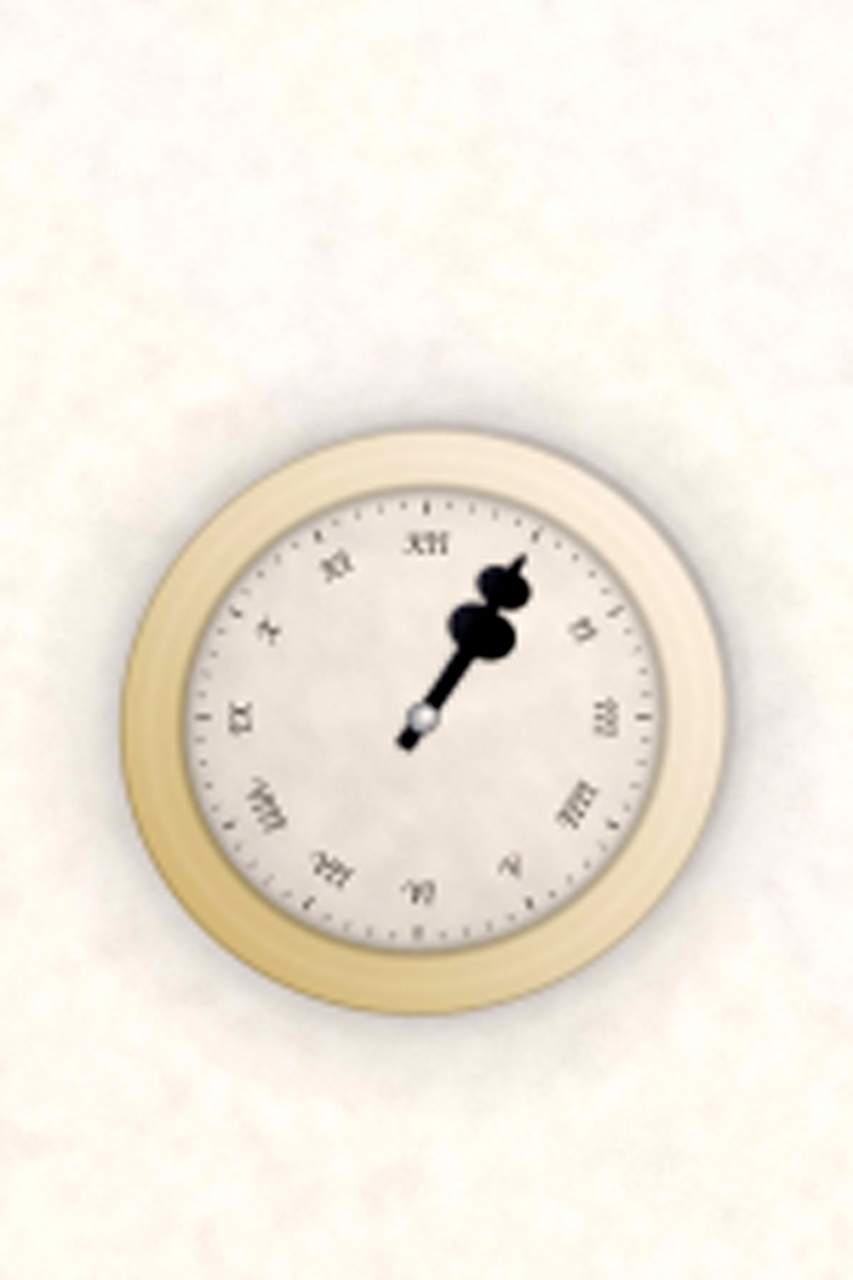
1:05
